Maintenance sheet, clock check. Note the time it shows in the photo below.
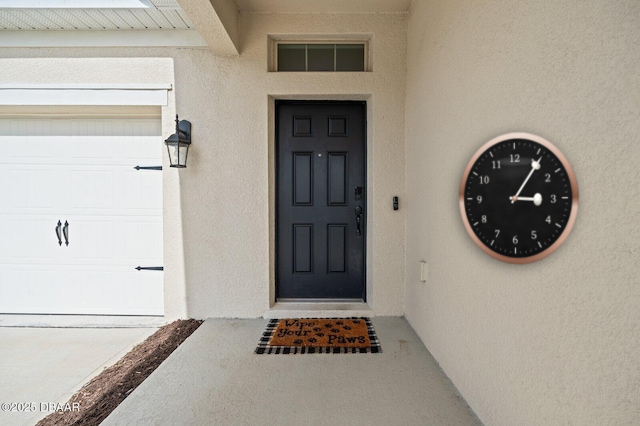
3:06
